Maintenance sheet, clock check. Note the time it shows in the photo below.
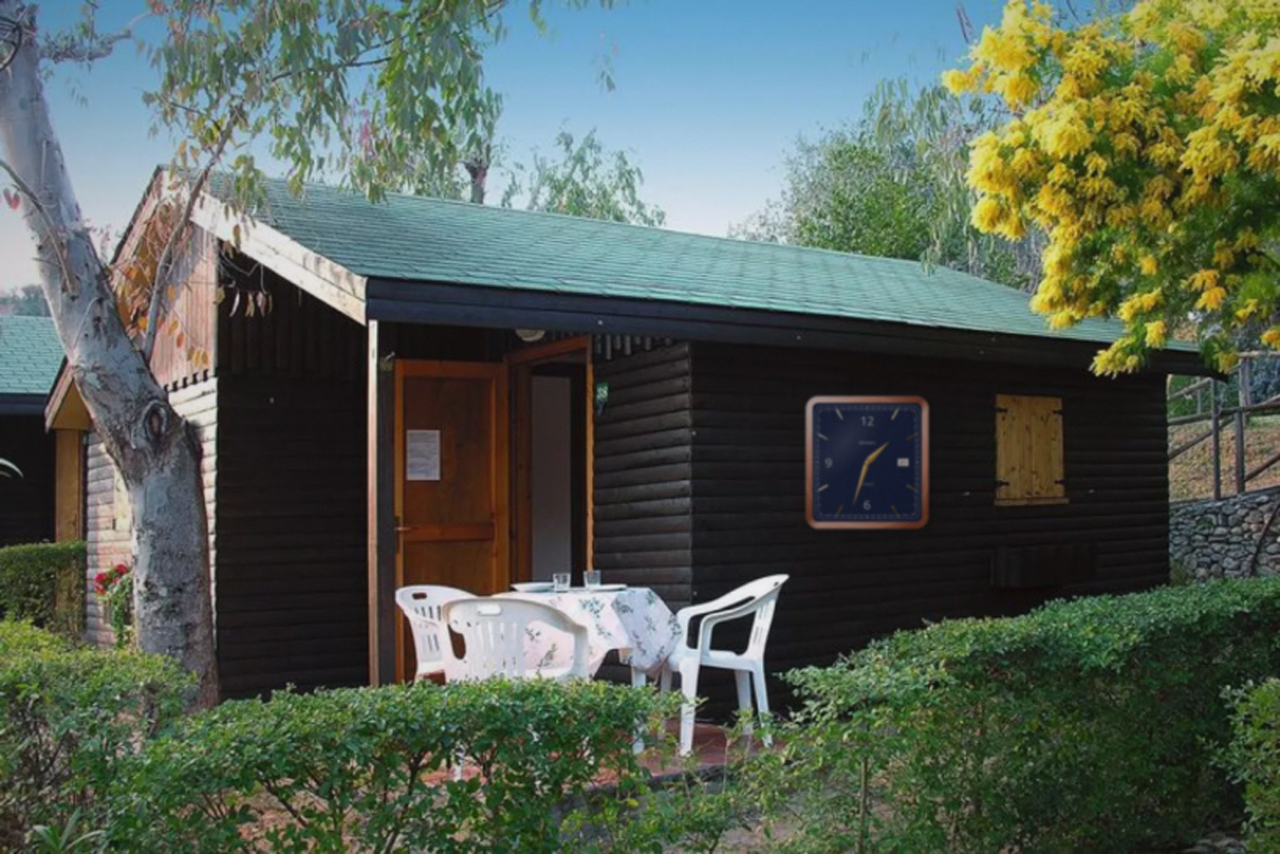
1:33
